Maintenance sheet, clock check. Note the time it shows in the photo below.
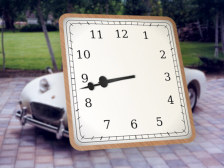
8:43
